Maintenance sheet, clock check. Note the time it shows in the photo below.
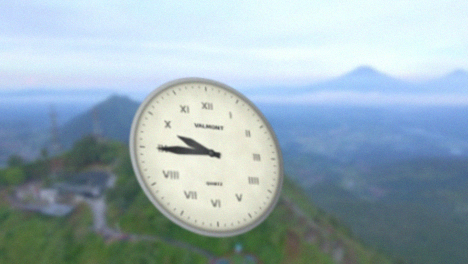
9:45
